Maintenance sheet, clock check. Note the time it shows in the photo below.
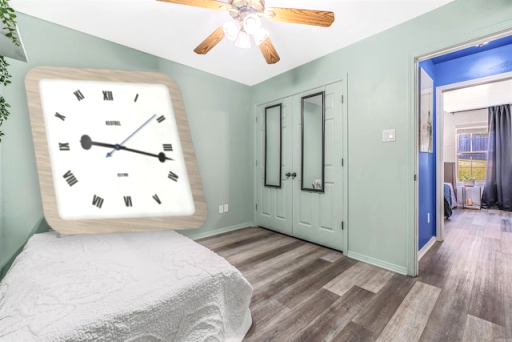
9:17:09
